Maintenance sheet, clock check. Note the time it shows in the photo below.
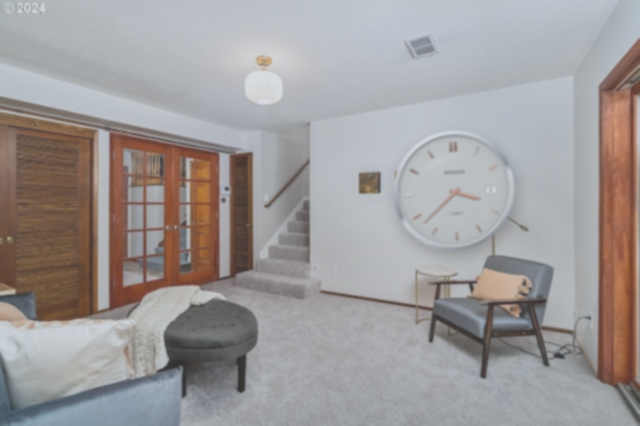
3:38
